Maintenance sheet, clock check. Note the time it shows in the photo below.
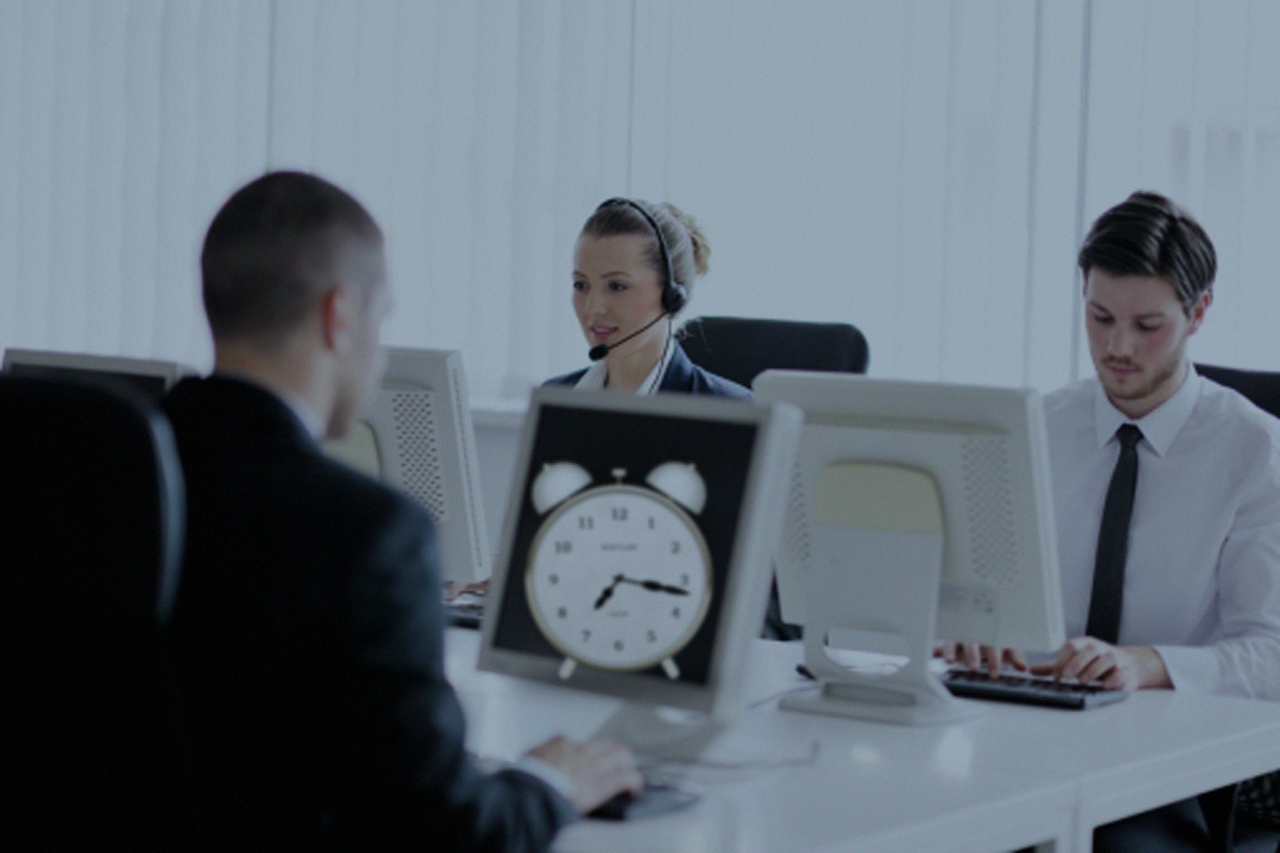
7:17
